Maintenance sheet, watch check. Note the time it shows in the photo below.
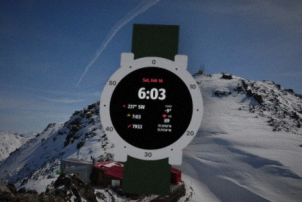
6:03
